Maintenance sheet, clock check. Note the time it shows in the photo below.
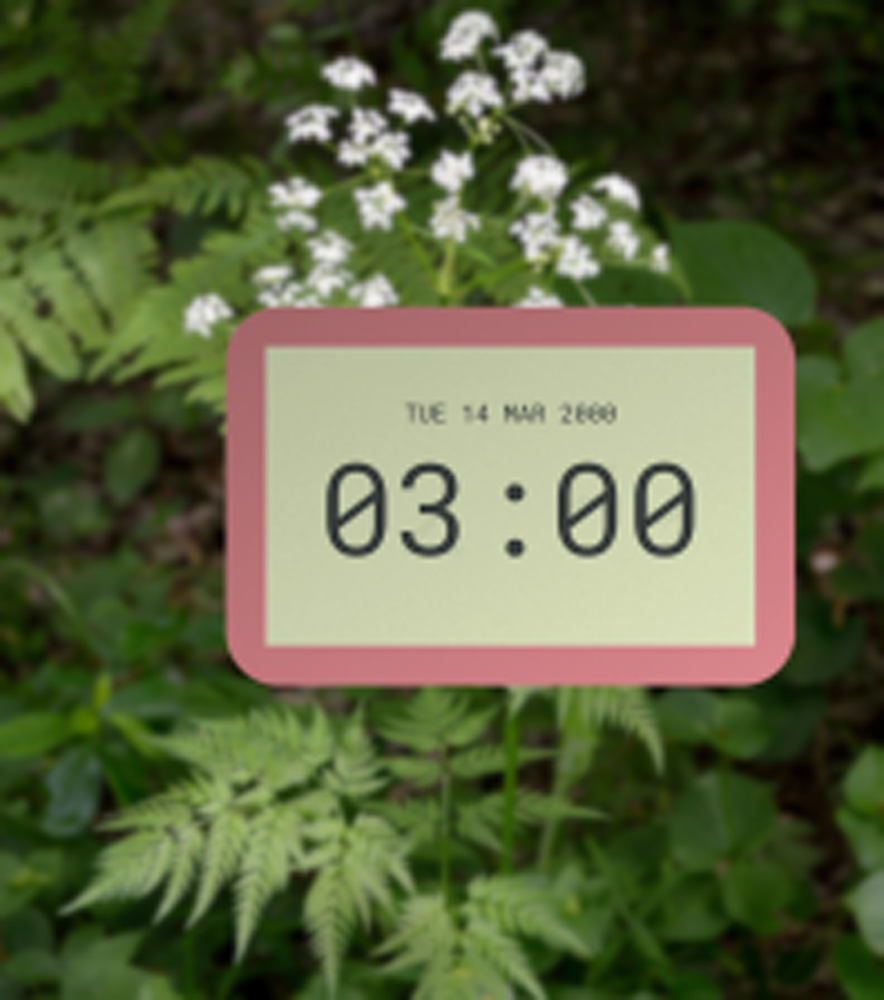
3:00
